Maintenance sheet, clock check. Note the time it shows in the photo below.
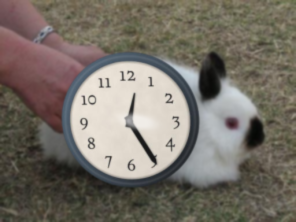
12:25
